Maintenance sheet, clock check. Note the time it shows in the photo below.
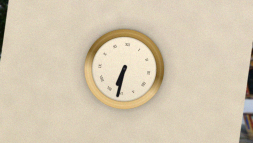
6:31
